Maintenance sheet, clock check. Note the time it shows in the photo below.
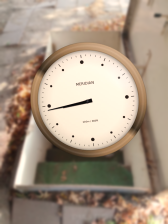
8:44
